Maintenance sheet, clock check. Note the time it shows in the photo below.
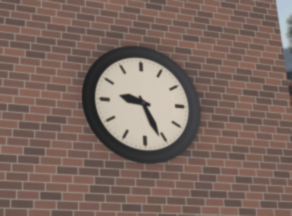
9:26
